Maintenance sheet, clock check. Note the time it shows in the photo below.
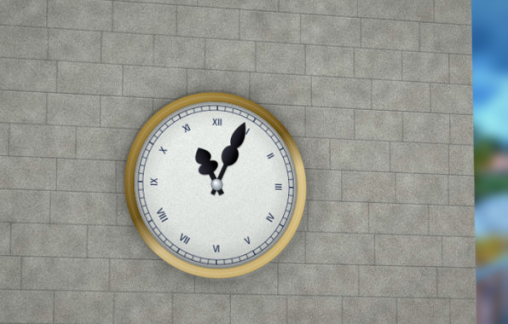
11:04
